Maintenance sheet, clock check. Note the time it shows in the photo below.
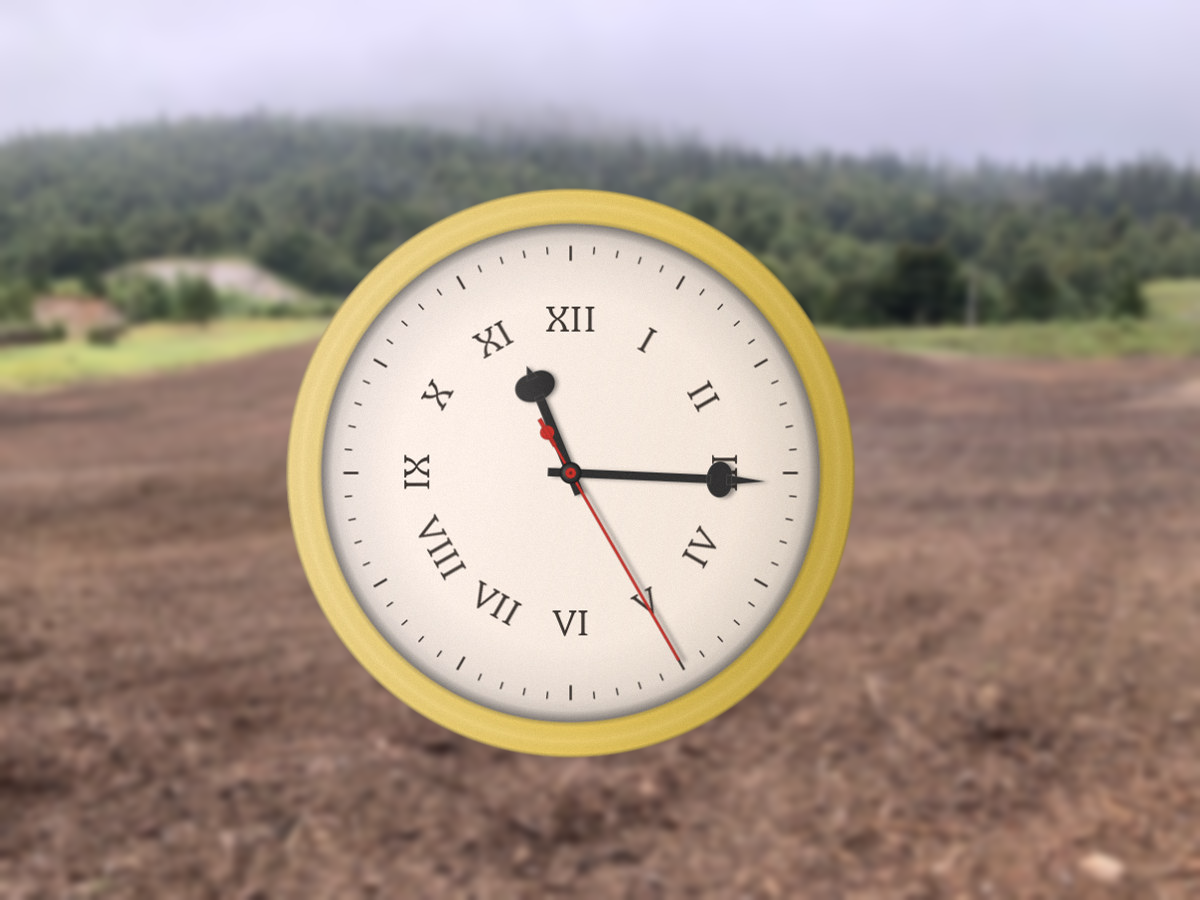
11:15:25
